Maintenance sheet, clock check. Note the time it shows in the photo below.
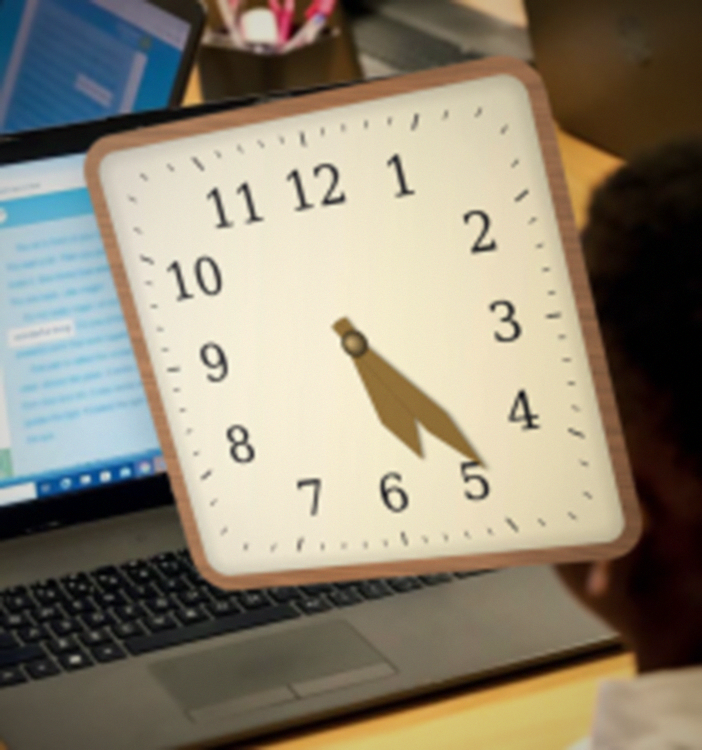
5:24
